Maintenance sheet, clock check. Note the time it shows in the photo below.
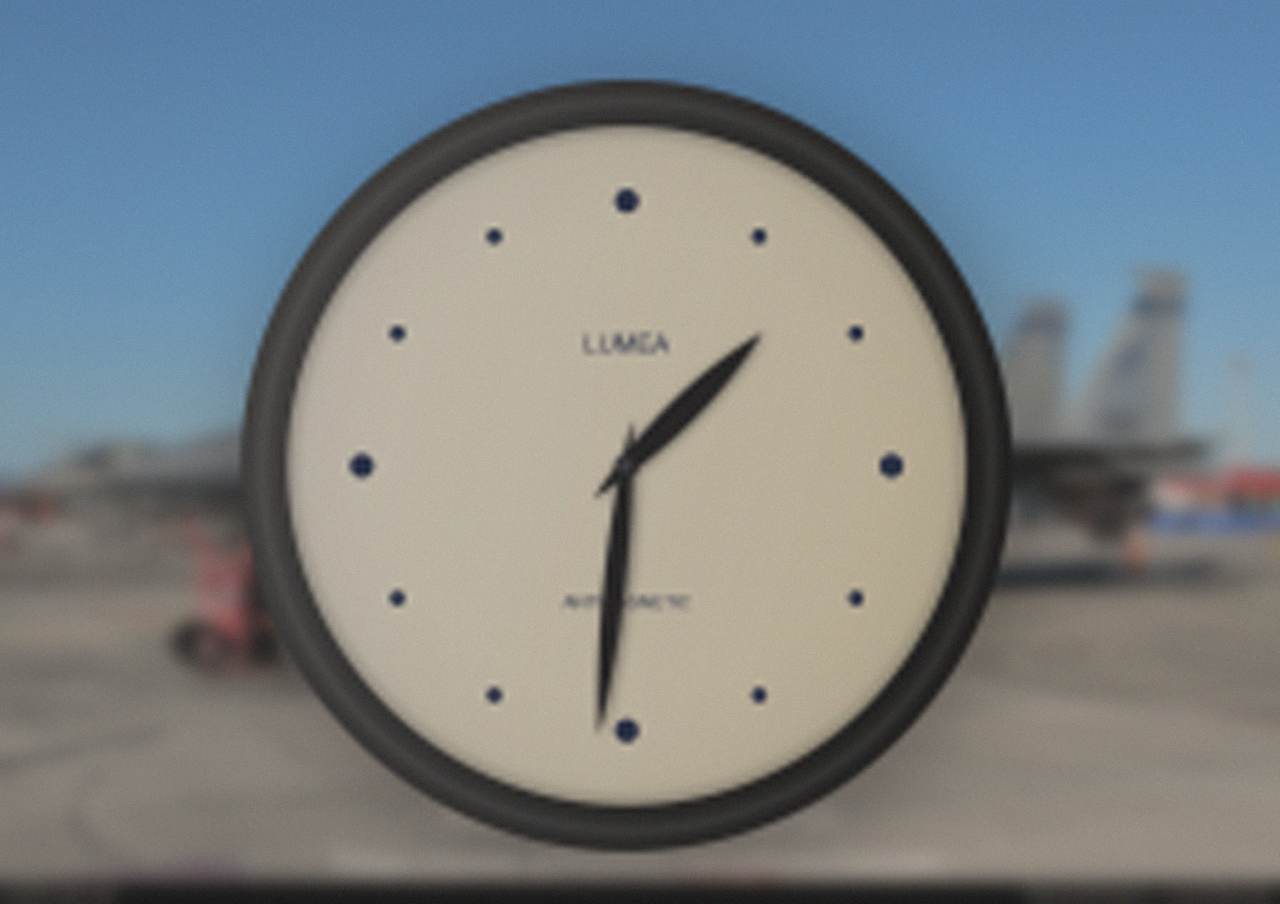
1:31
